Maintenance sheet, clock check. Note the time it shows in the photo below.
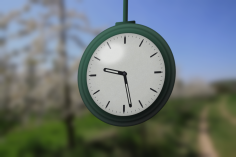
9:28
